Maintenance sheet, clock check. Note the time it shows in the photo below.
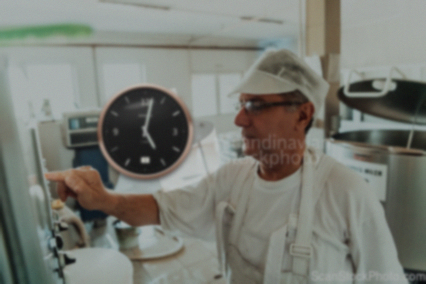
5:02
